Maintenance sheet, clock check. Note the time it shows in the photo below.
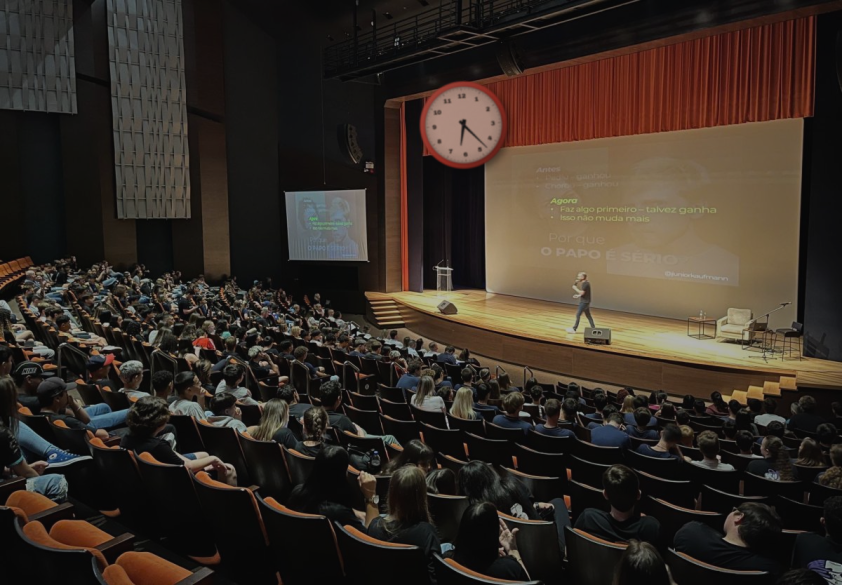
6:23
